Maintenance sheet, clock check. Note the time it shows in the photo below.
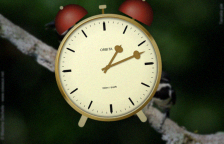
1:12
